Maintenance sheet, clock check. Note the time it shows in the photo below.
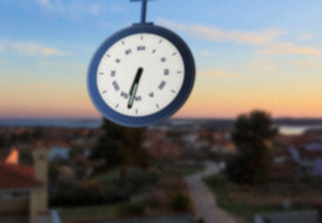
6:32
